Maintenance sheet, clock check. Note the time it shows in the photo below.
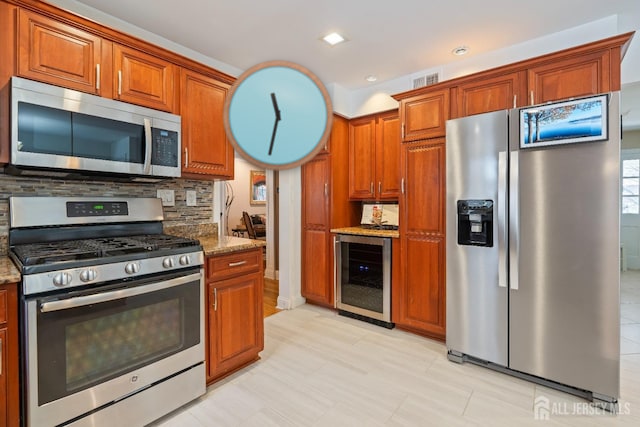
11:32
